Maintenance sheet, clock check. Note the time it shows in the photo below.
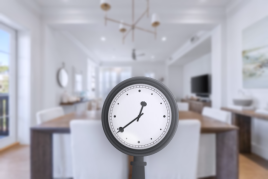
12:39
